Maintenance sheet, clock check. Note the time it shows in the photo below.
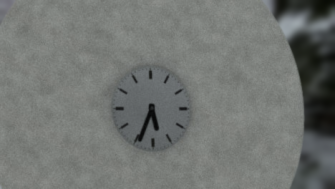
5:34
